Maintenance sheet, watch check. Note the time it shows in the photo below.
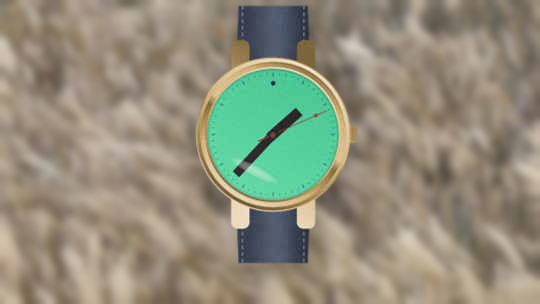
1:37:11
